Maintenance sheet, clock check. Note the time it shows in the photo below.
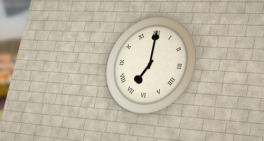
7:00
